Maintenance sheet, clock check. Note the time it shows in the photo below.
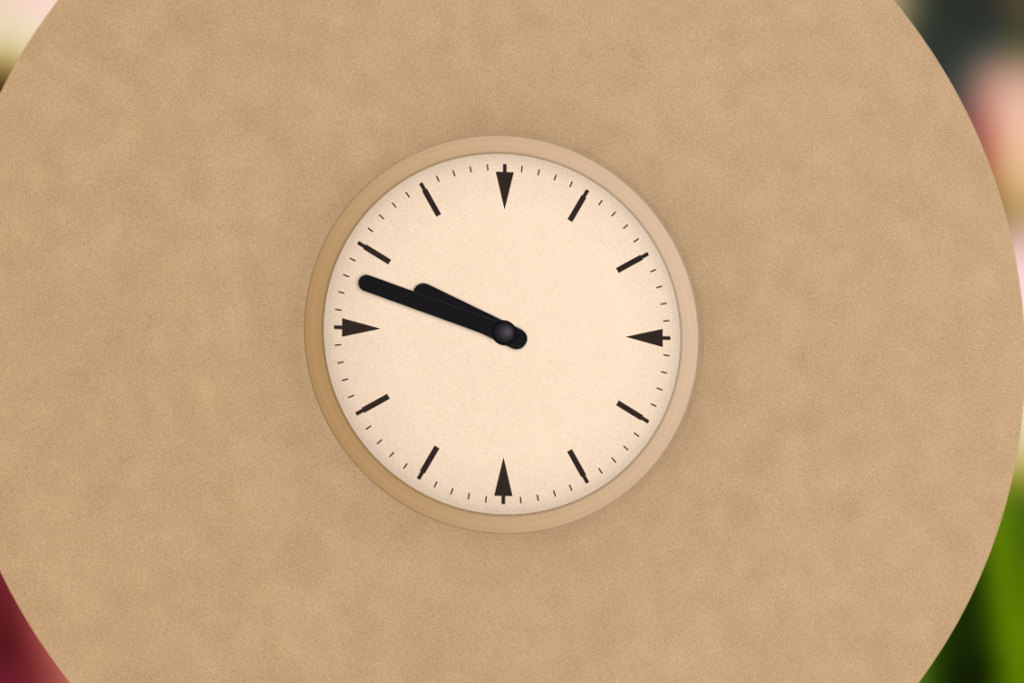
9:48
